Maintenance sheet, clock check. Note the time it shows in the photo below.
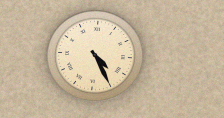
4:25
